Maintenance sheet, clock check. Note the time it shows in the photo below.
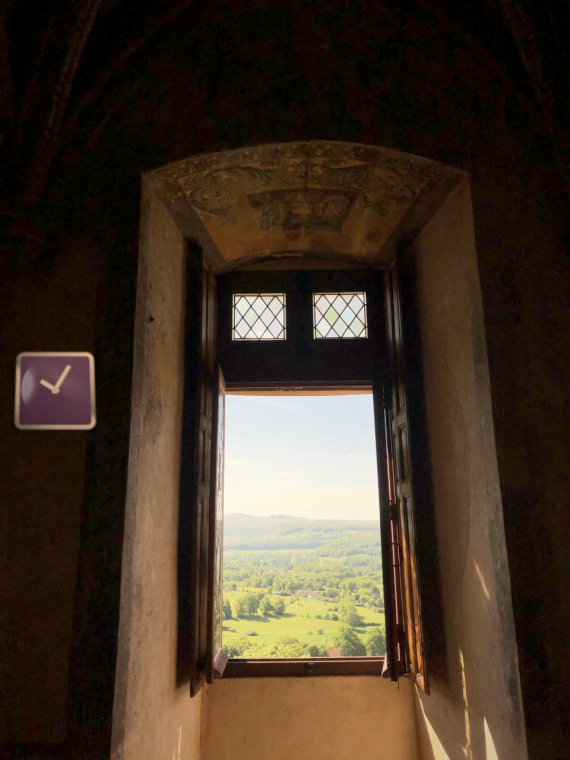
10:05
